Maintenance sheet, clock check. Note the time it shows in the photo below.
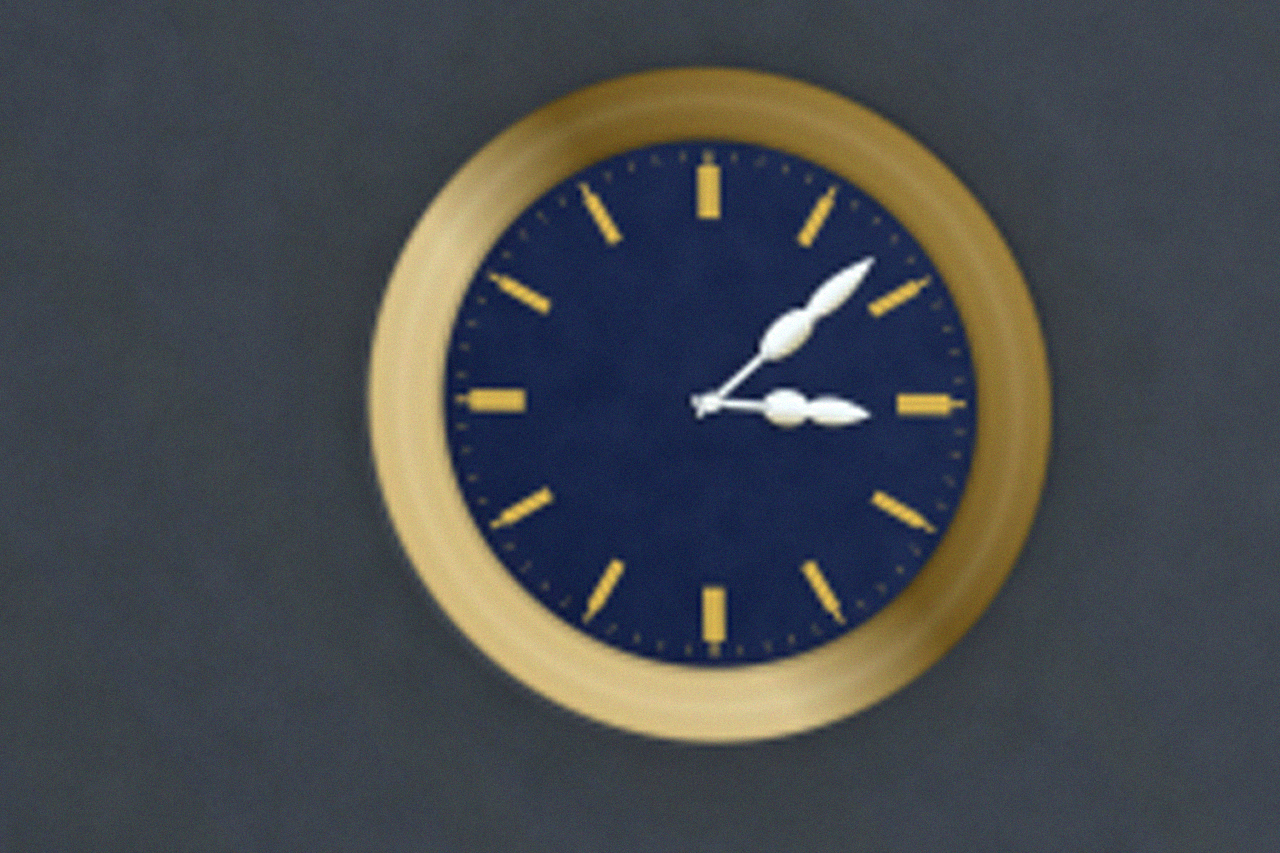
3:08
